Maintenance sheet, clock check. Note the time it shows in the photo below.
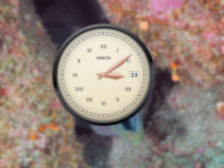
3:09
